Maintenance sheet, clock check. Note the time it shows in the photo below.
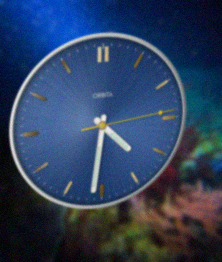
4:31:14
